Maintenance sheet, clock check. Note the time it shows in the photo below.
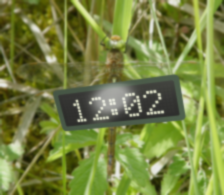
12:02
